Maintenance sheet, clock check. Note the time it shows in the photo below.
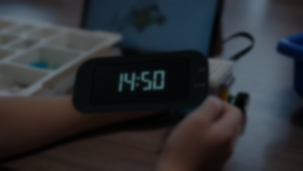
14:50
